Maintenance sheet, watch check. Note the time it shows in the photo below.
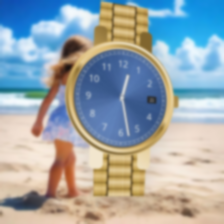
12:28
